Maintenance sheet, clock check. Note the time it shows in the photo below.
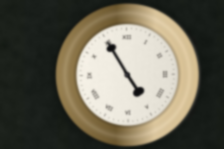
4:55
